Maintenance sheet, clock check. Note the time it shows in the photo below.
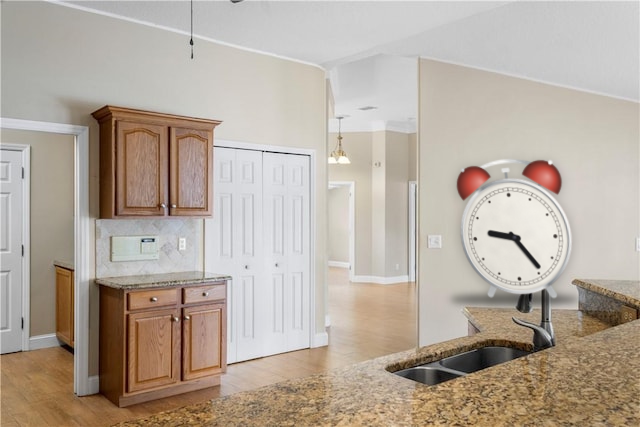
9:24
